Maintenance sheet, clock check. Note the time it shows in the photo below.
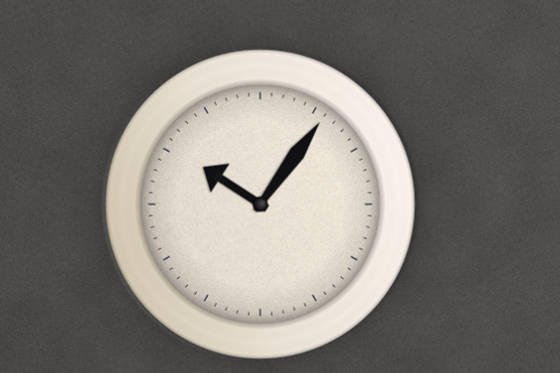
10:06
